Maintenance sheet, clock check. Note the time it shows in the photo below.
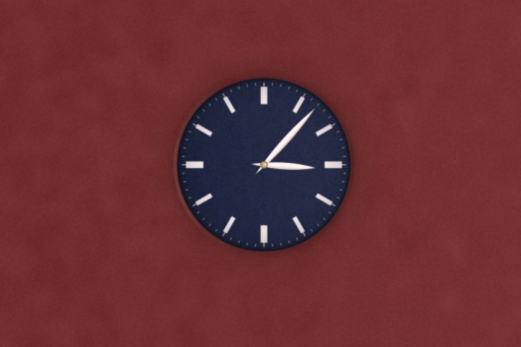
3:07
